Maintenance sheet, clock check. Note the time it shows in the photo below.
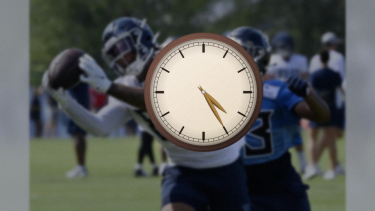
4:25
